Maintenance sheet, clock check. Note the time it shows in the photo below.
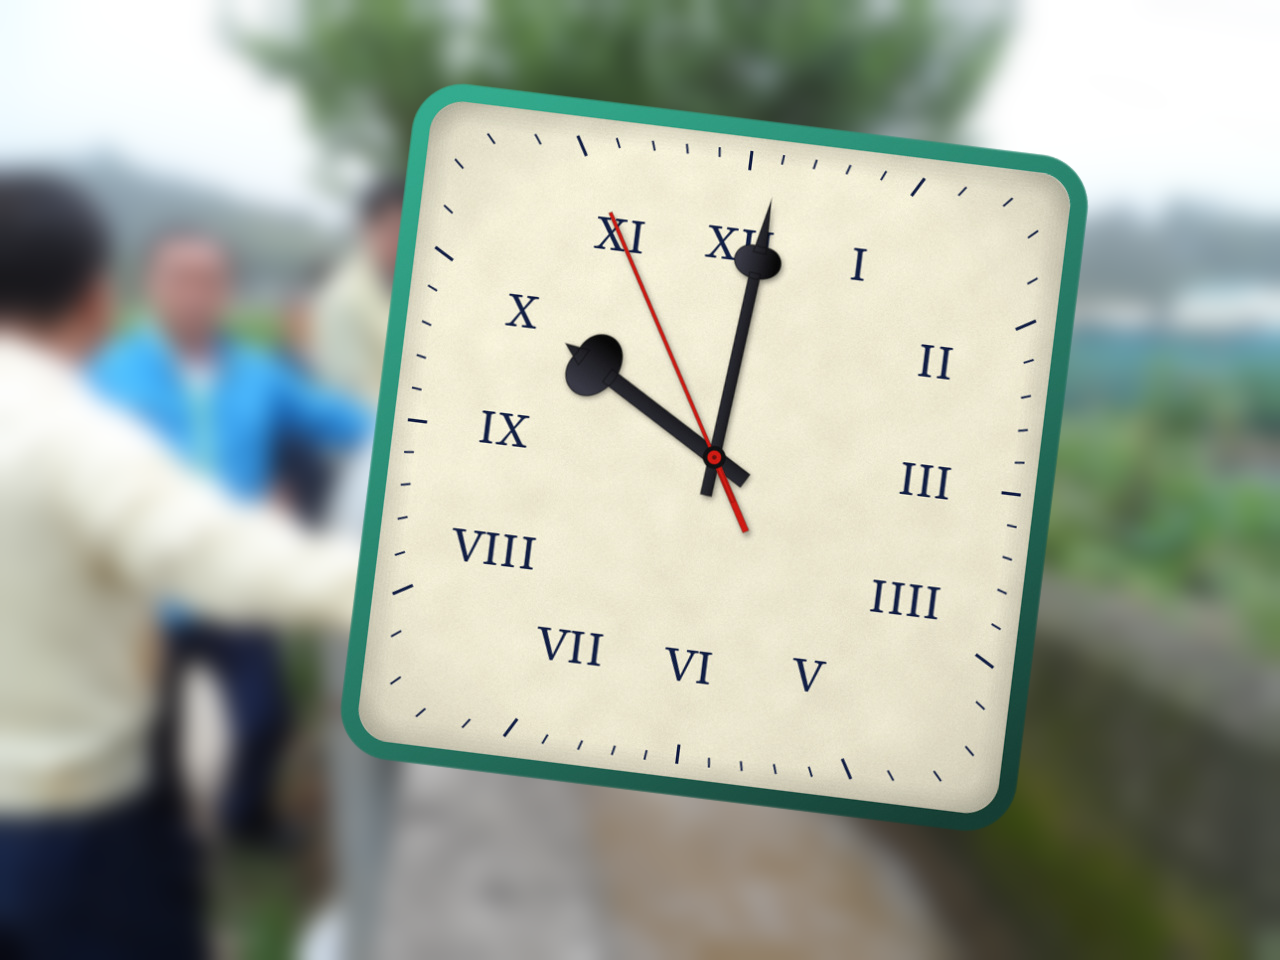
10:00:55
